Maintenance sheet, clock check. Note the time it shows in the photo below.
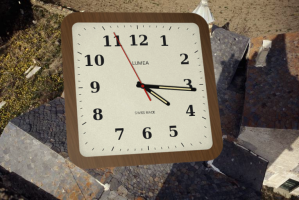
4:15:56
